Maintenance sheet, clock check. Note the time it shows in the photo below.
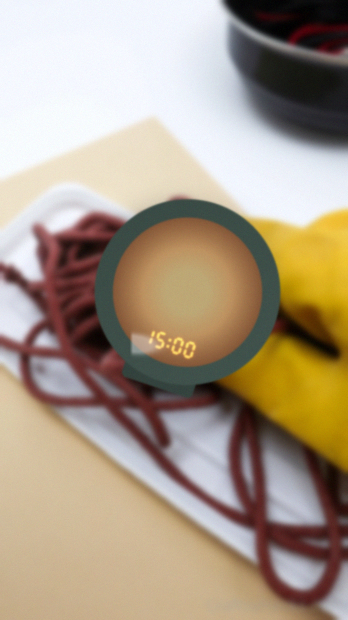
15:00
